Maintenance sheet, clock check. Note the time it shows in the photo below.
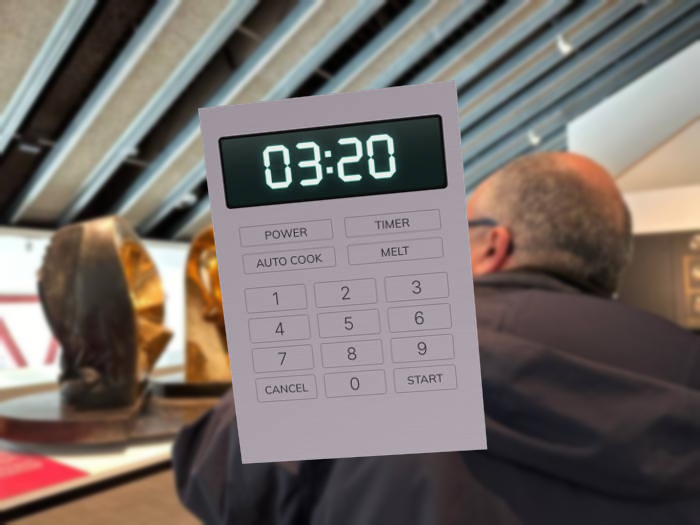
3:20
